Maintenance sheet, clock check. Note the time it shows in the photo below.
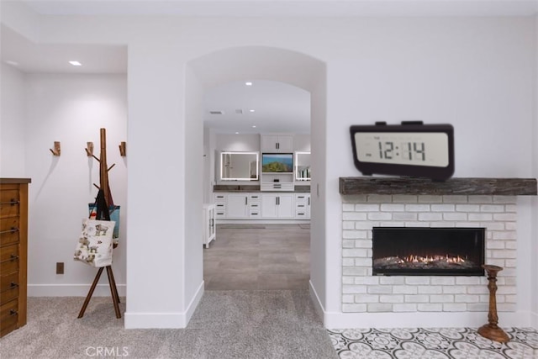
12:14
